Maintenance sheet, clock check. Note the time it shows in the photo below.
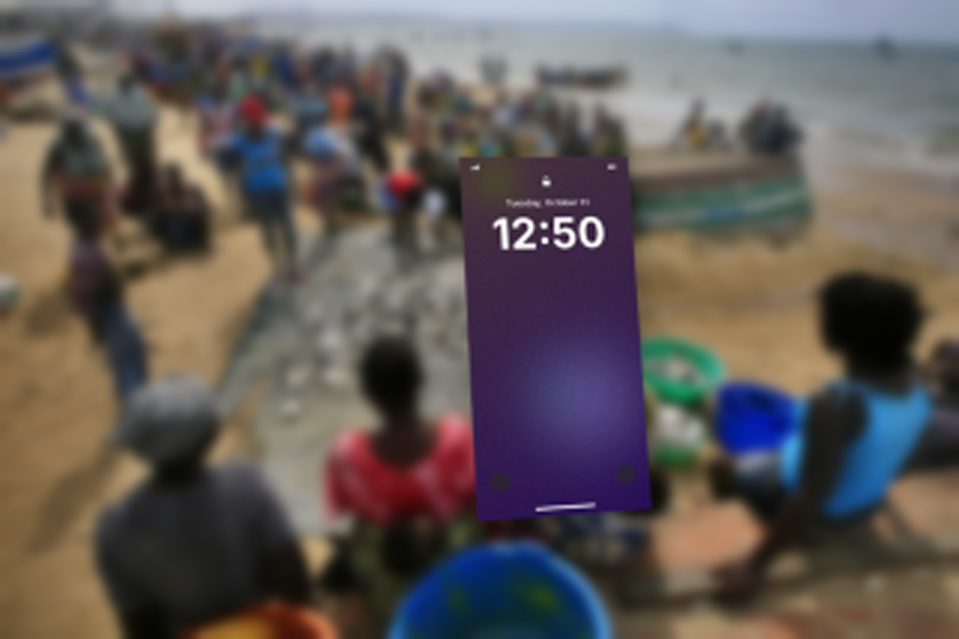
12:50
